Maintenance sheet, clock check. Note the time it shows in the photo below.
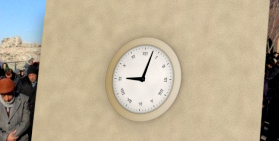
9:03
